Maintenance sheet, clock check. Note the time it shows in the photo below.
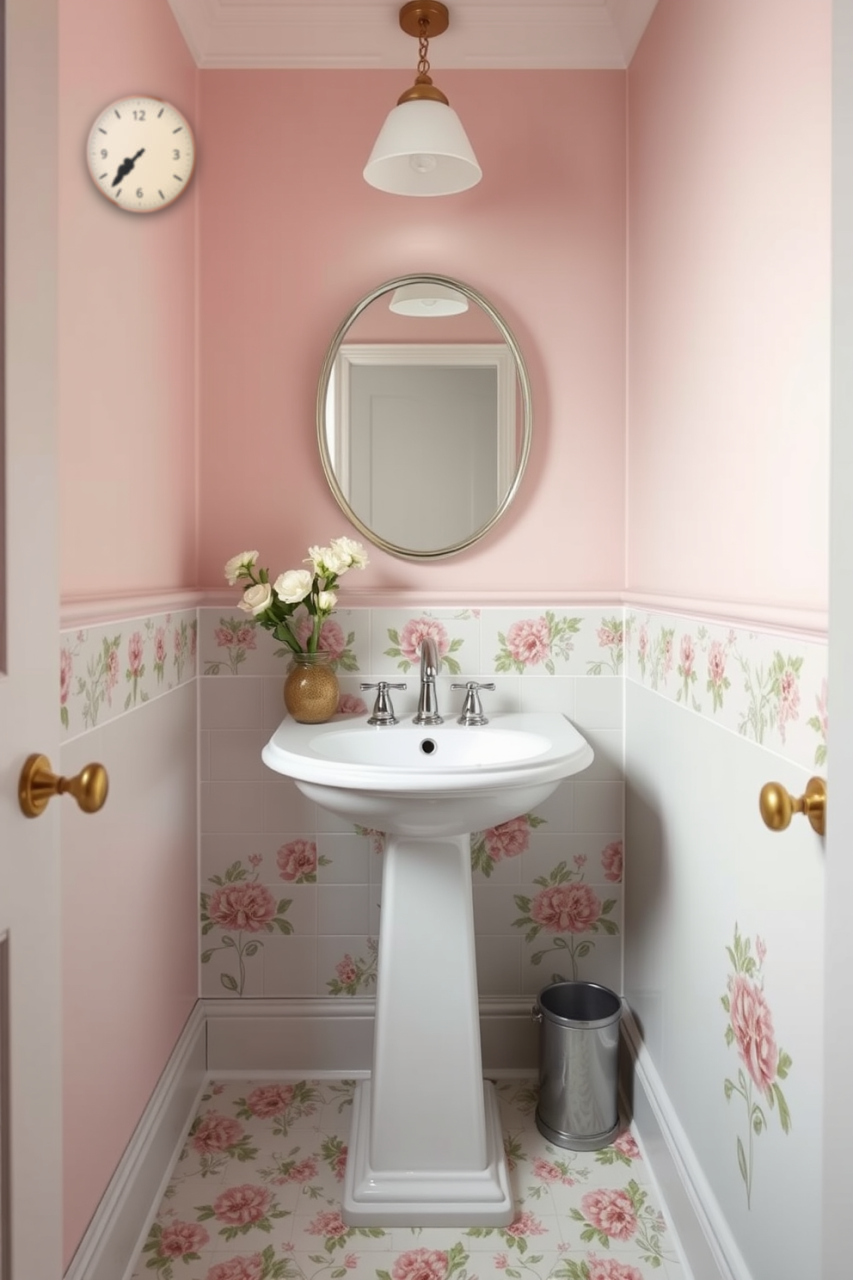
7:37
